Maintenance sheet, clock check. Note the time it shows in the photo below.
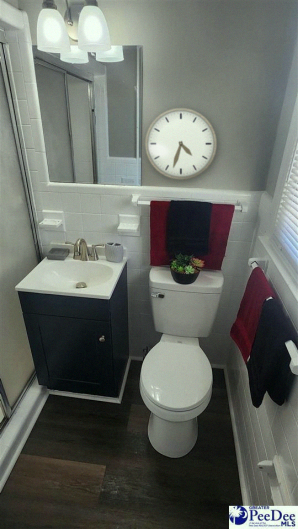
4:33
